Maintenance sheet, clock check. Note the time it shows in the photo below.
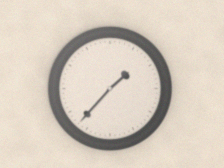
1:37
